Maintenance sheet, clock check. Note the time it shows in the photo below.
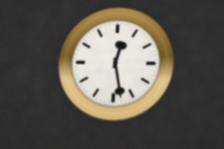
12:28
